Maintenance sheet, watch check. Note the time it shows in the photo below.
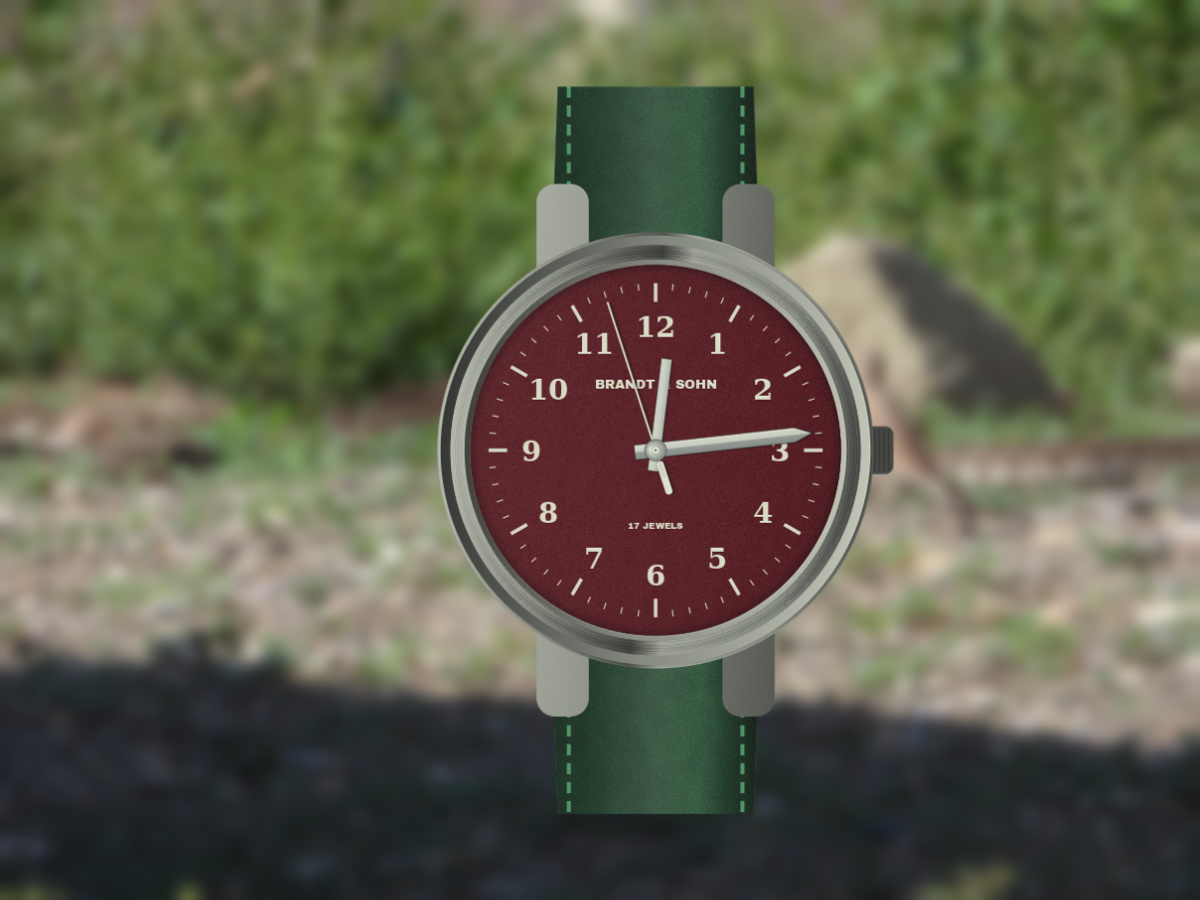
12:13:57
